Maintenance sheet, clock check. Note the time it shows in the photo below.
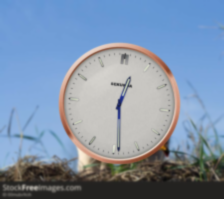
12:29
